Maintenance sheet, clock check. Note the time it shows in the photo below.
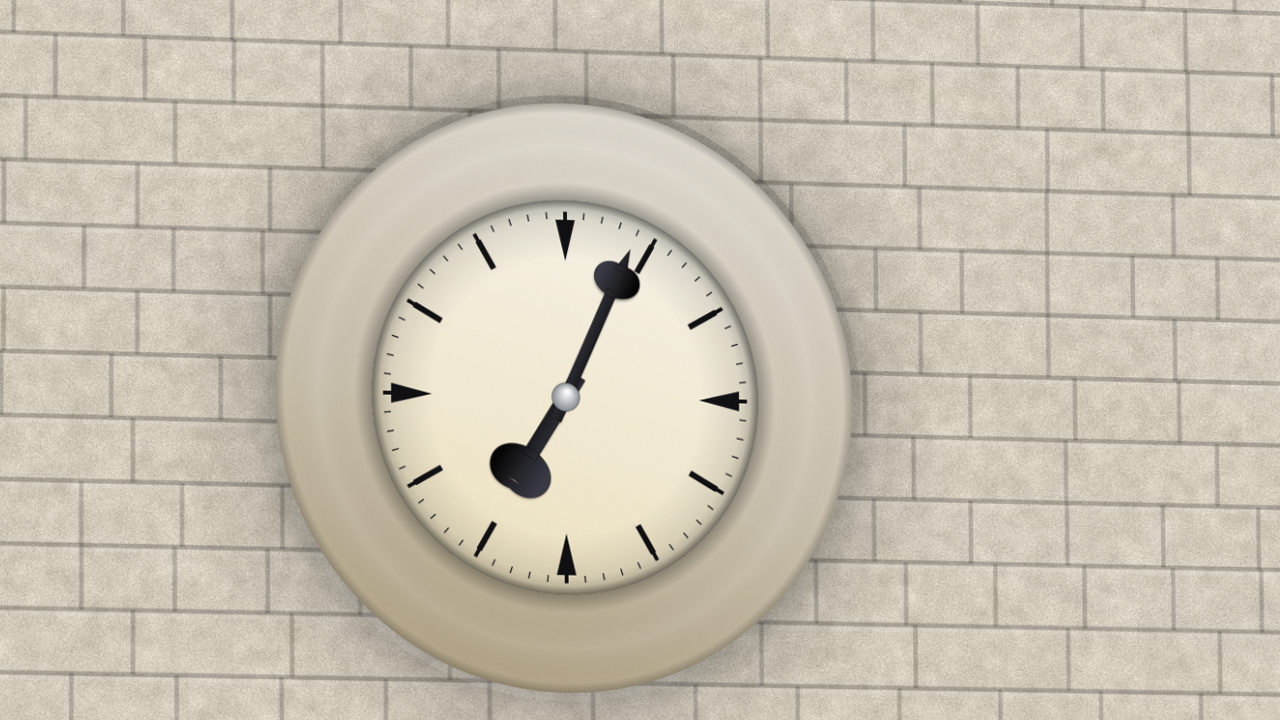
7:04
